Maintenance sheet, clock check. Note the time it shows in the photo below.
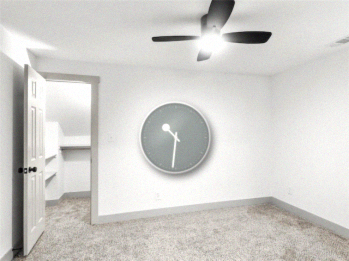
10:31
